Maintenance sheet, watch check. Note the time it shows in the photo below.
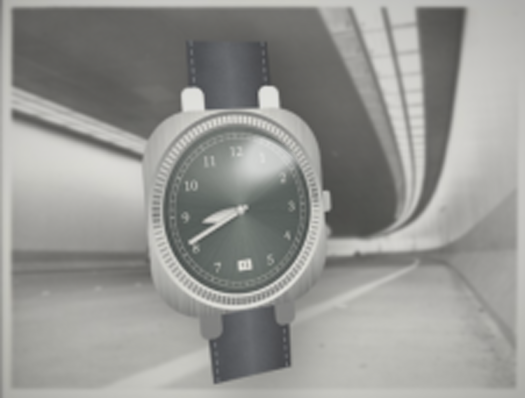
8:41
